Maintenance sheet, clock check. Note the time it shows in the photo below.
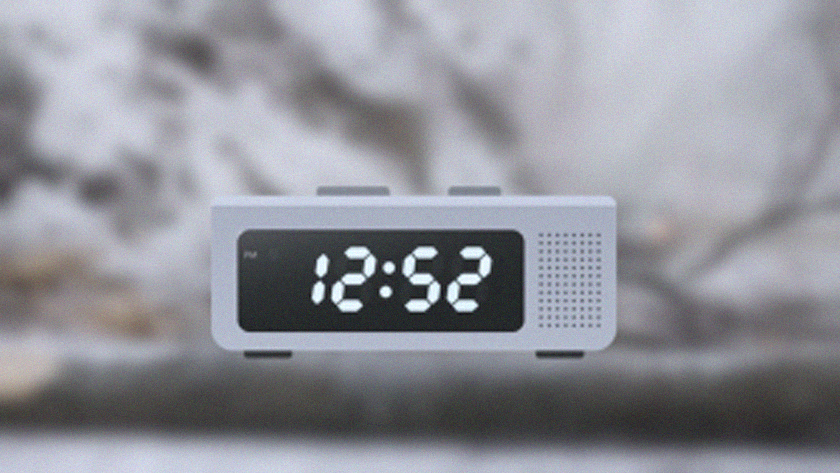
12:52
